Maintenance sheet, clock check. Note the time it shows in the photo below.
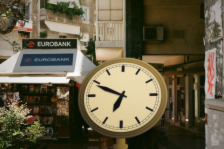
6:49
